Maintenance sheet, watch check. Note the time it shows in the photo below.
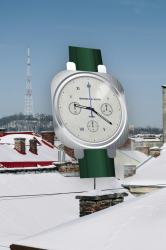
9:21
